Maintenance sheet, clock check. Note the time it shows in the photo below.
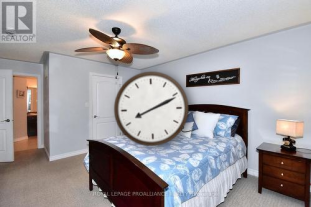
8:11
